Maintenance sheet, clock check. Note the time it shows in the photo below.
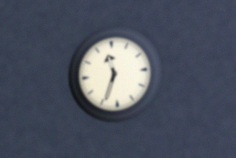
11:34
